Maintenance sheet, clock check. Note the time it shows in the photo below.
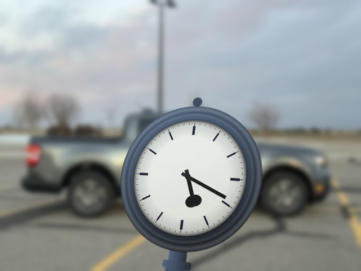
5:19
